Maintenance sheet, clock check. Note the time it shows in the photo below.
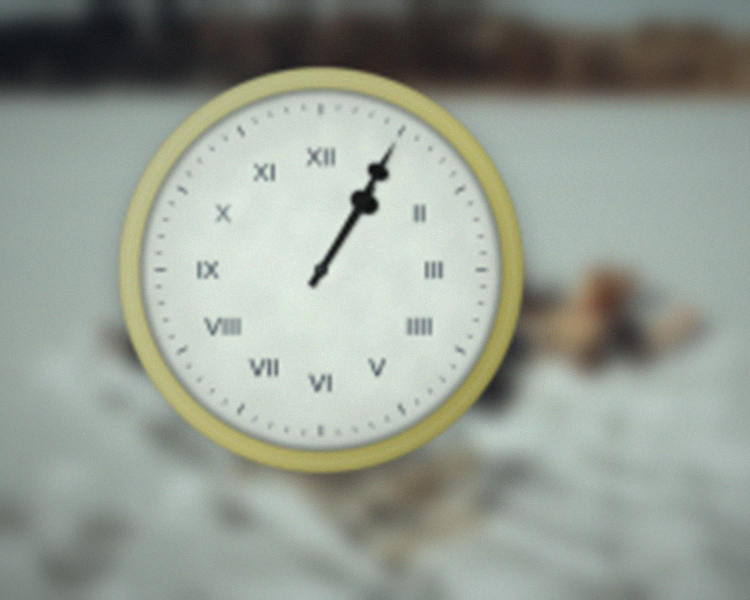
1:05
